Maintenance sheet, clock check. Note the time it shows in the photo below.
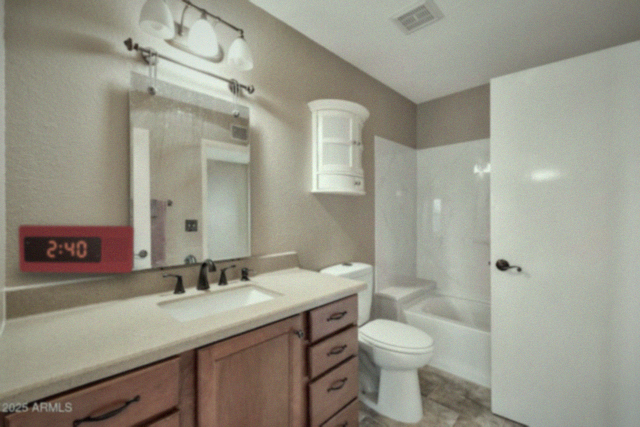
2:40
